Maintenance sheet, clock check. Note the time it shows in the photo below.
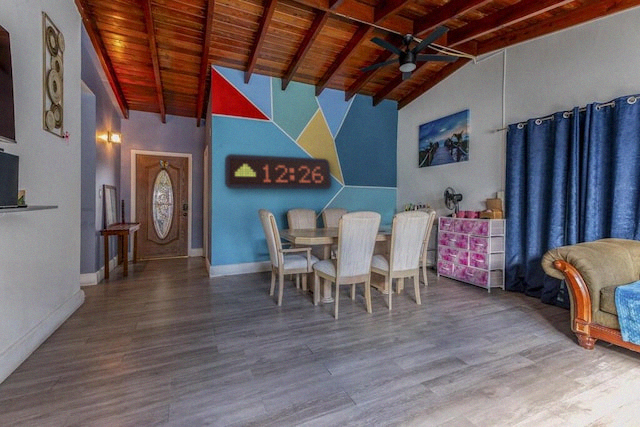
12:26
